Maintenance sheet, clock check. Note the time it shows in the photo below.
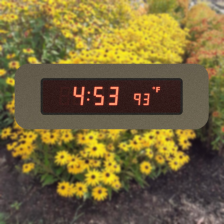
4:53
